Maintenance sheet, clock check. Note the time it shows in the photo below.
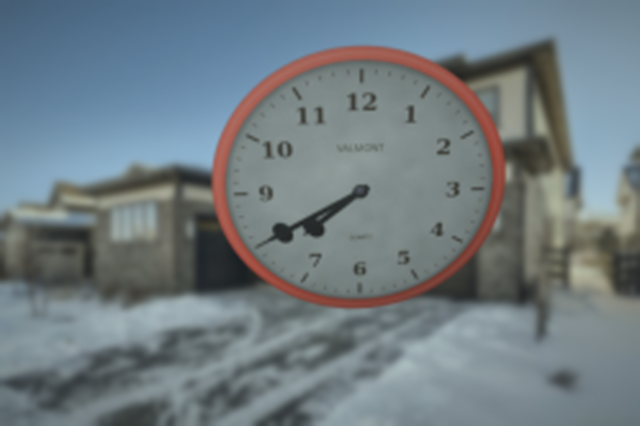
7:40
